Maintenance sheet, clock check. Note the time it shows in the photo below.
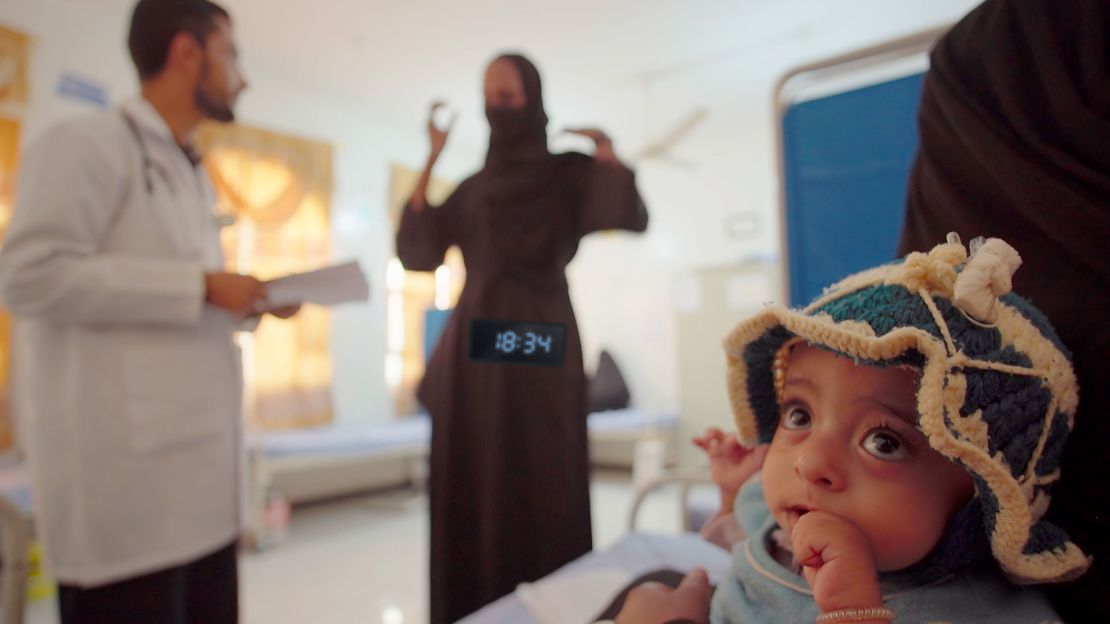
18:34
